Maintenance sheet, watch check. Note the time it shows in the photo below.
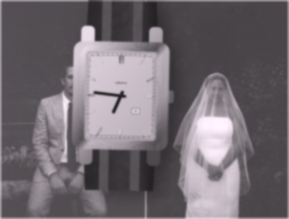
6:46
